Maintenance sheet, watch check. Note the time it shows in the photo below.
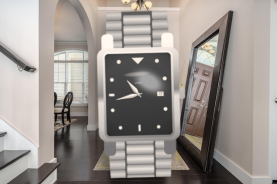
10:43
